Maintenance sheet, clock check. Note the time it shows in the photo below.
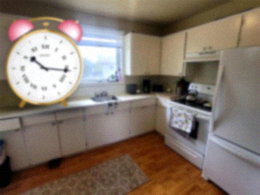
10:16
